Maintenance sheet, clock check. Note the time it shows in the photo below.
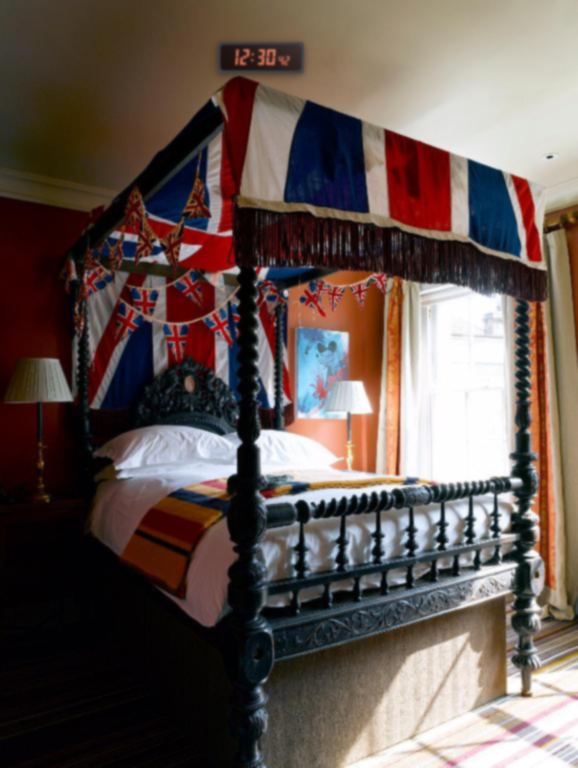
12:30
